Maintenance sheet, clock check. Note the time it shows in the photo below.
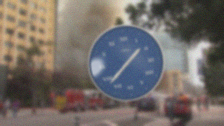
1:38
